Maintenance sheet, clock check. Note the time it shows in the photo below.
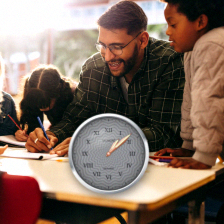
1:08
